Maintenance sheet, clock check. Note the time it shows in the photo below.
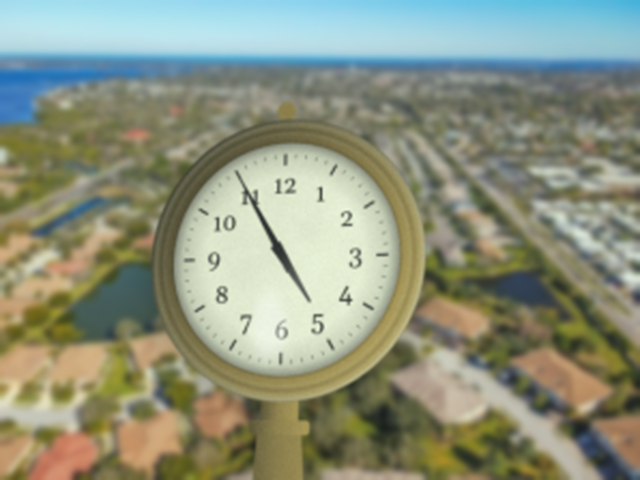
4:55
